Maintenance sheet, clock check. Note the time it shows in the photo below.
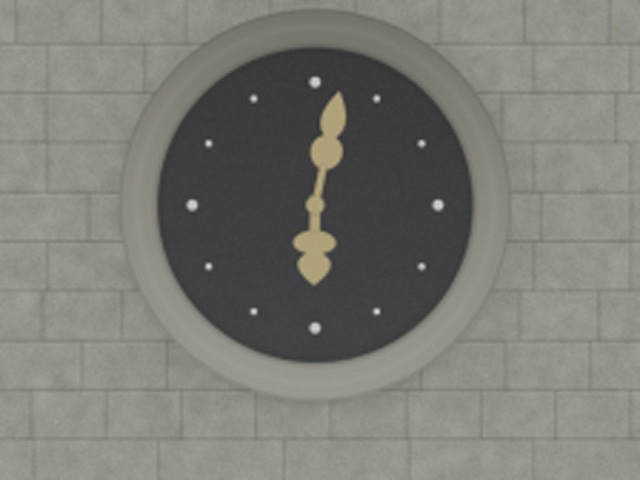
6:02
